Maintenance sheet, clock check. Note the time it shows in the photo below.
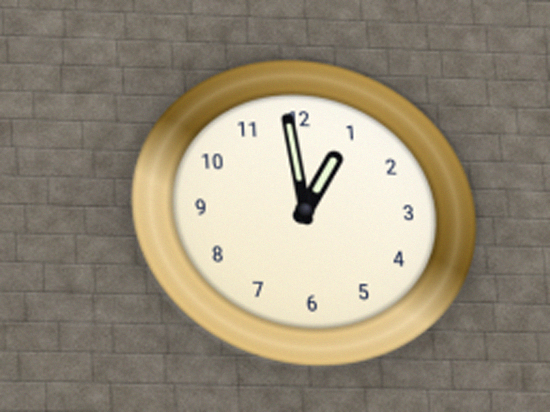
12:59
